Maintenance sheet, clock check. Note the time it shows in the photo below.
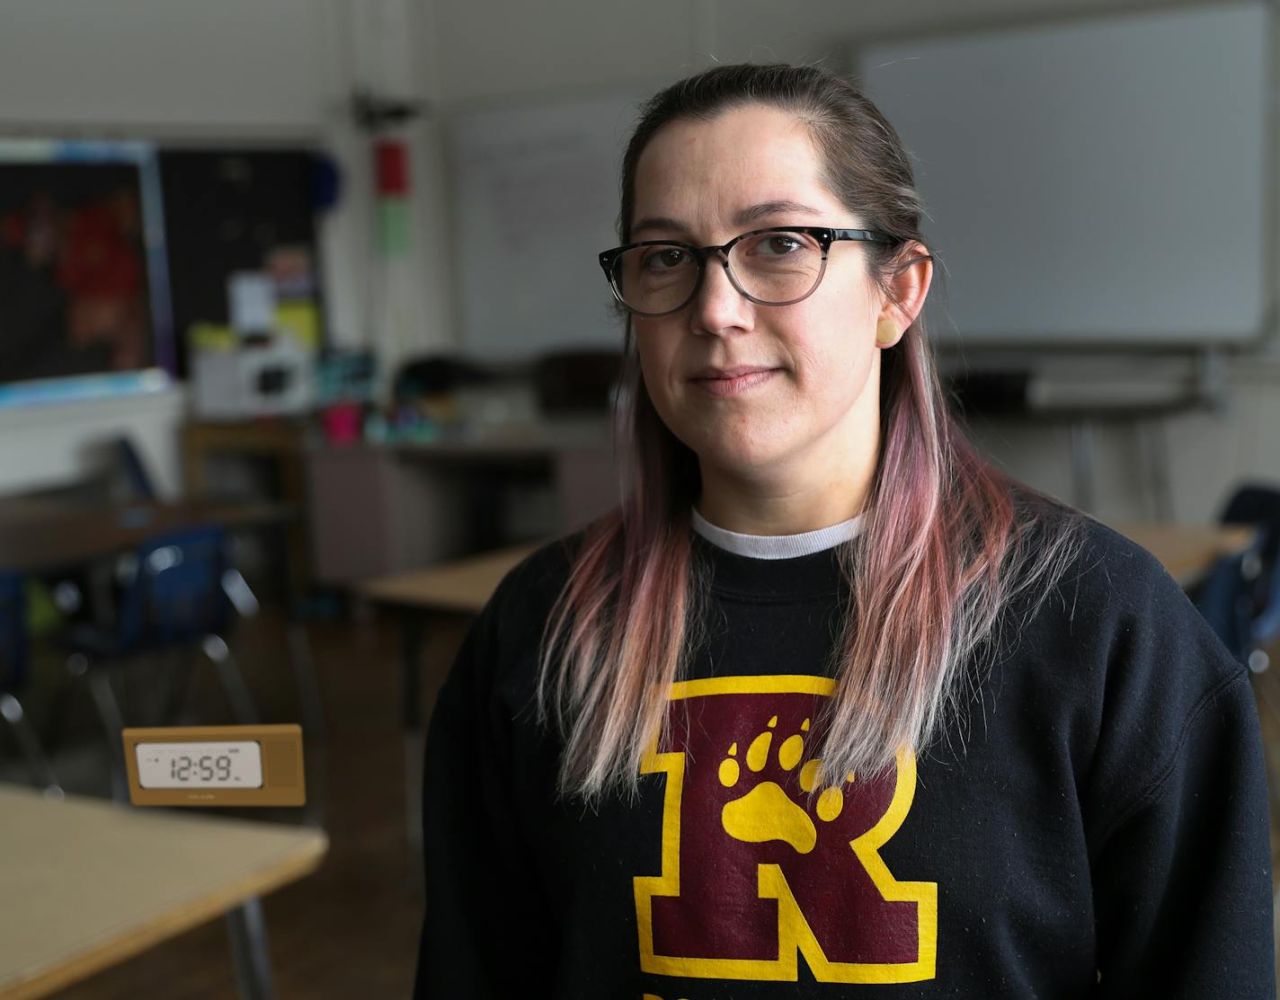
12:59
